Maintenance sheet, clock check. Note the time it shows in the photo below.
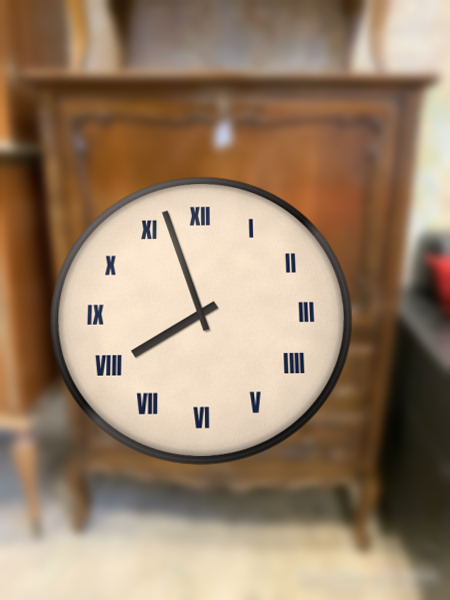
7:57
